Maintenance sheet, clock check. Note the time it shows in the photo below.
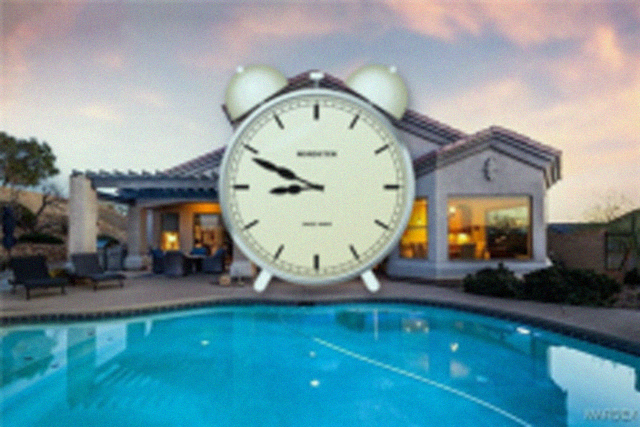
8:49
